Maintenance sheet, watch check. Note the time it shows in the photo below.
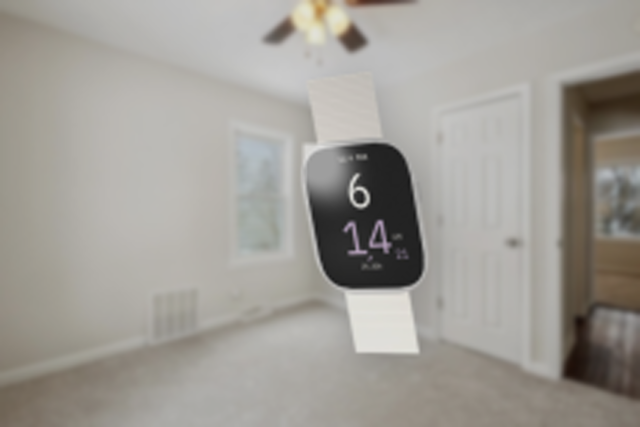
6:14
